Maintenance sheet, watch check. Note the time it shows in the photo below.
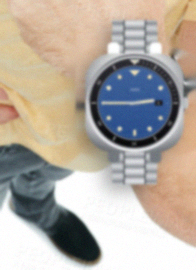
2:45
